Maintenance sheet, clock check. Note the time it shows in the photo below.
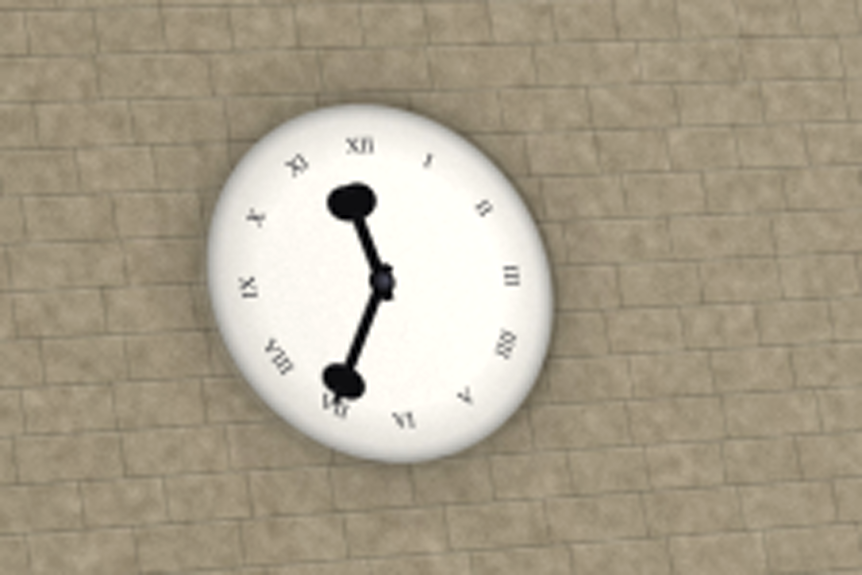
11:35
